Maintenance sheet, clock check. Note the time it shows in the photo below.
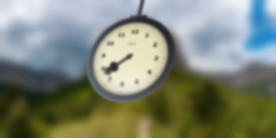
7:38
